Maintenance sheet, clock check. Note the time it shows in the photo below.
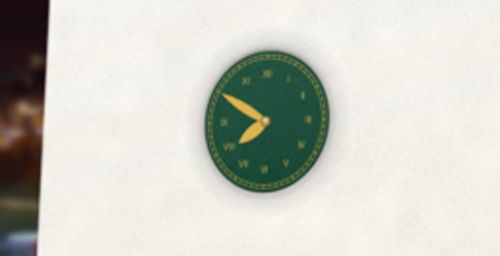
7:50
